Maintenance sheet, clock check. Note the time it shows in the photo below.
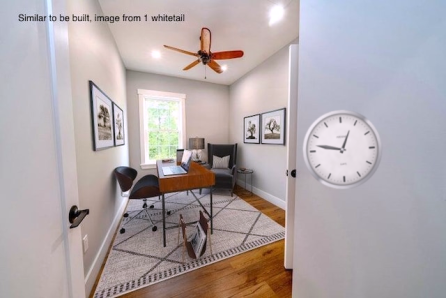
12:47
